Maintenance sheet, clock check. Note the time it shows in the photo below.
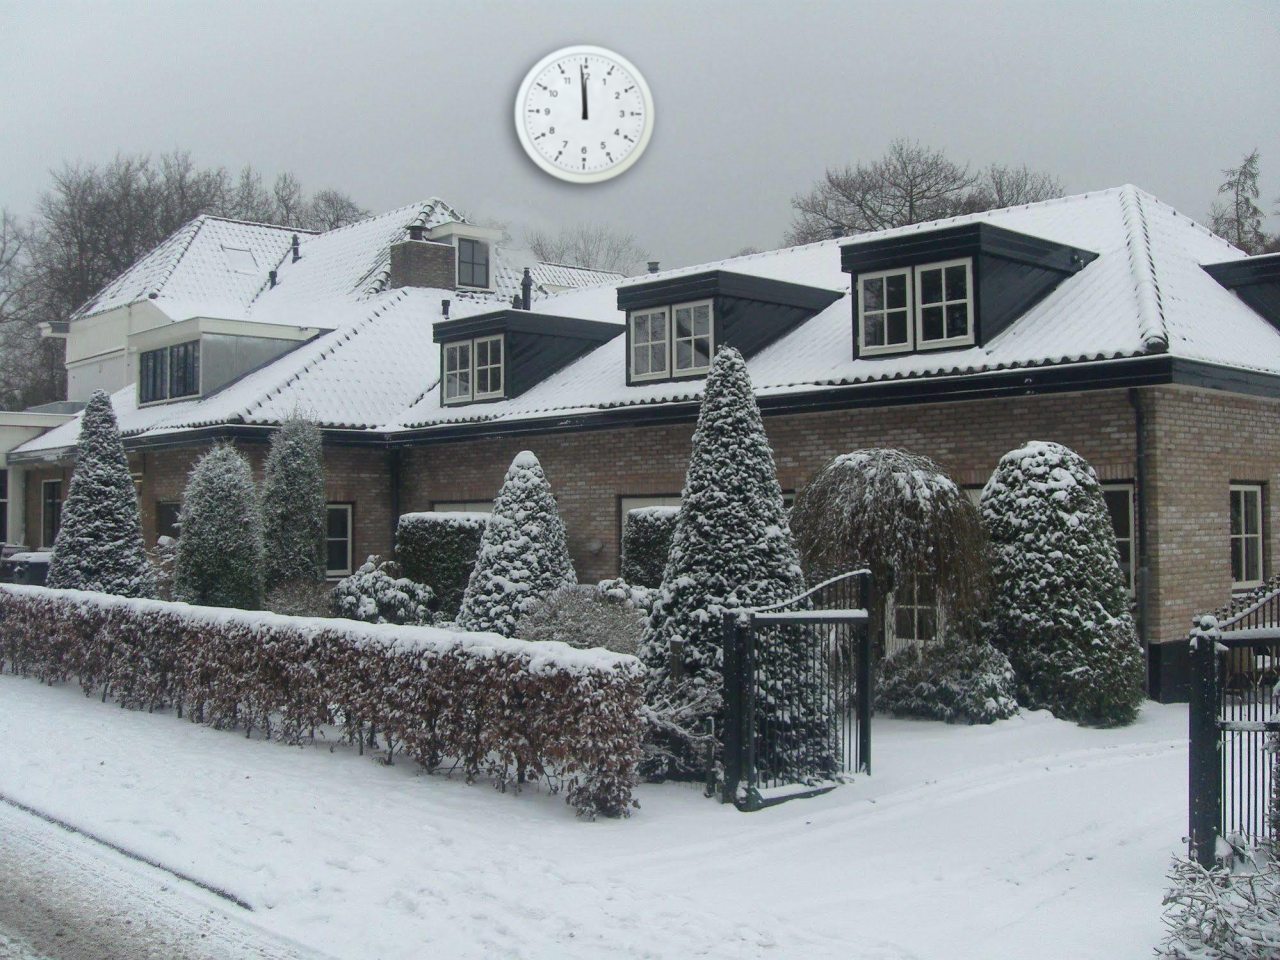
11:59
